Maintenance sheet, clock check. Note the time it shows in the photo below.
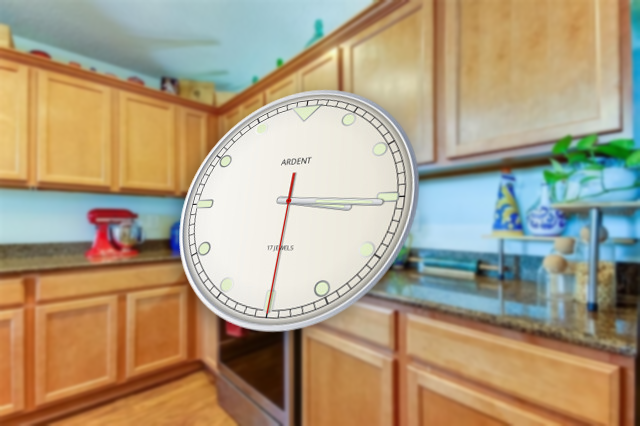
3:15:30
